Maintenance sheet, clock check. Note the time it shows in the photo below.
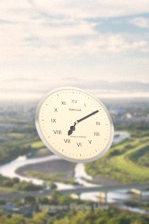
7:10
